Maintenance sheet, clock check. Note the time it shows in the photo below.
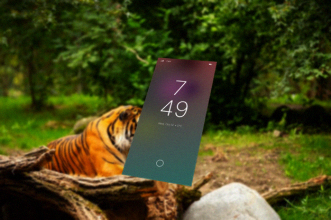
7:49
